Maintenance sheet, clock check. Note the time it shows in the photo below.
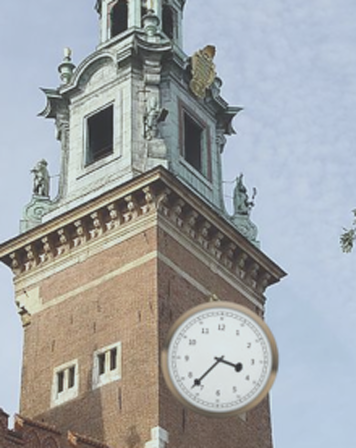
3:37
